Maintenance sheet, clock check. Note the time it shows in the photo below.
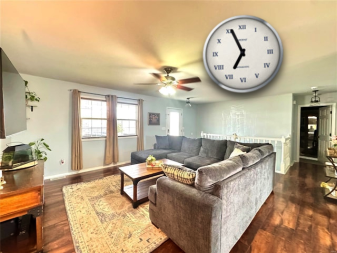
6:56
